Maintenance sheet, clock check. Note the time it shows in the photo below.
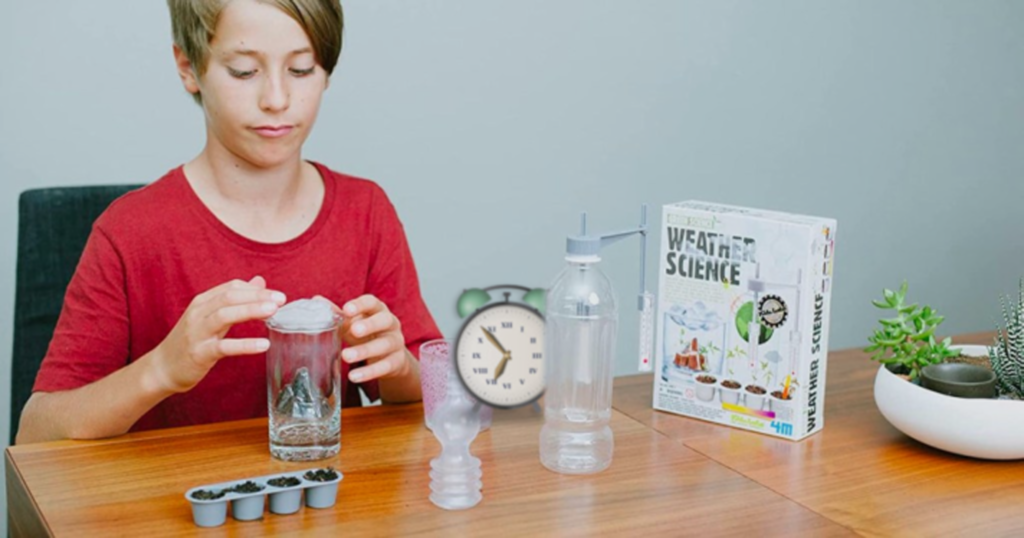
6:53
